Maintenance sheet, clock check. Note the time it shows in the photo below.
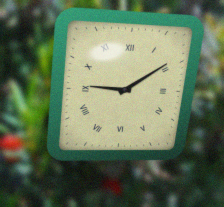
9:09
